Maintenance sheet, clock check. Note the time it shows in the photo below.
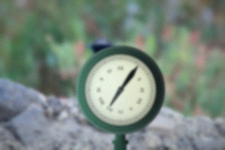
7:06
